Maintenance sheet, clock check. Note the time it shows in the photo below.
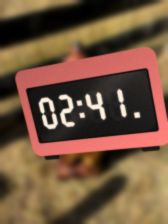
2:41
